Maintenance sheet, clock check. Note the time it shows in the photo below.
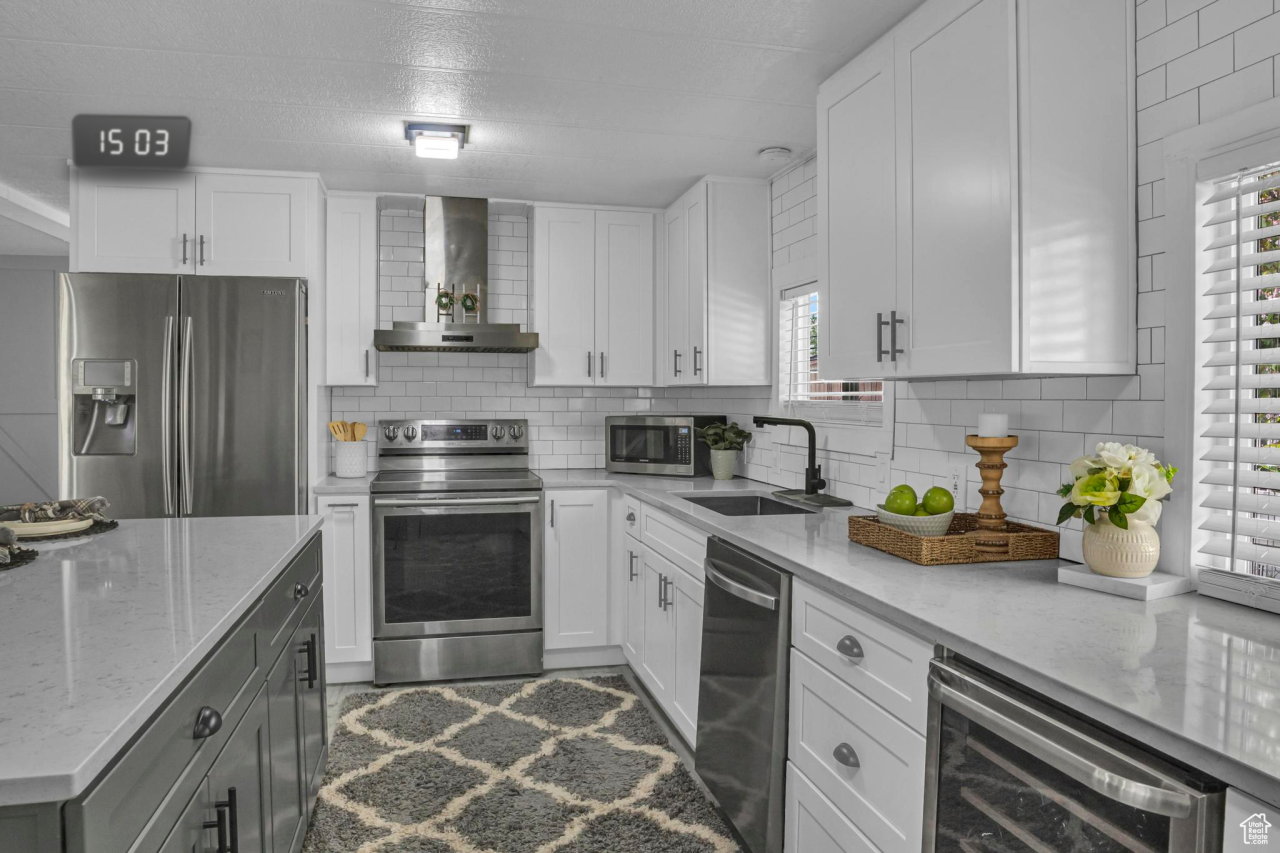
15:03
